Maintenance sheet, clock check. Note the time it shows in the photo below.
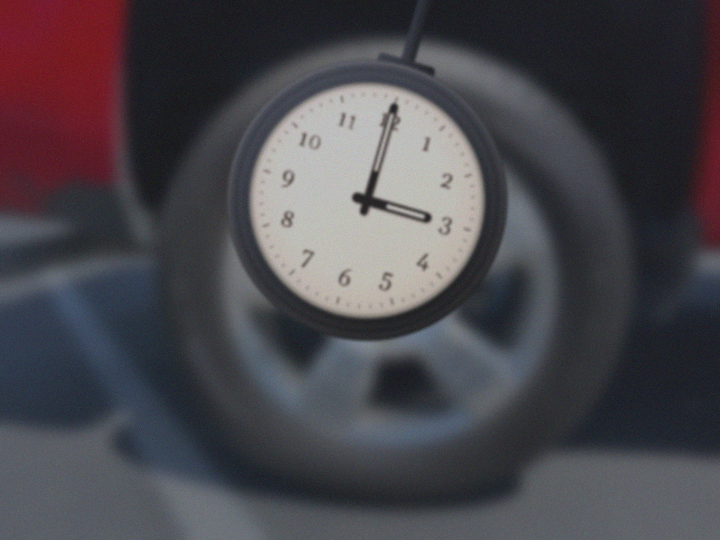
3:00
